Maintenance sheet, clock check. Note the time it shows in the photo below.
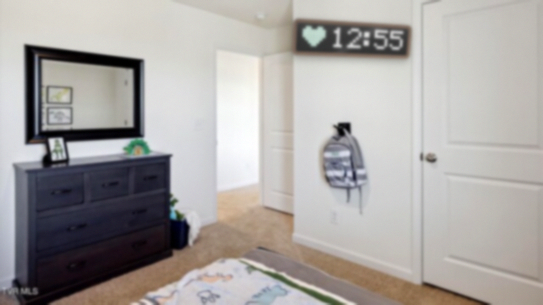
12:55
